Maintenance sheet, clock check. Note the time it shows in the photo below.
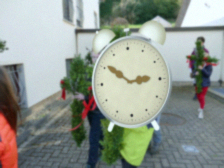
2:51
